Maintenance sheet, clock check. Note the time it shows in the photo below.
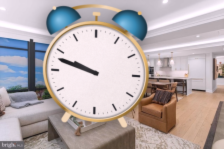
9:48
